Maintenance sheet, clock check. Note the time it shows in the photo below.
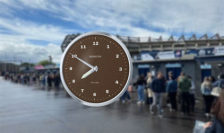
7:50
